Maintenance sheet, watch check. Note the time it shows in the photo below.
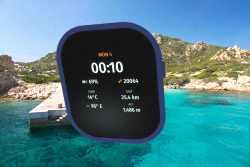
0:10
